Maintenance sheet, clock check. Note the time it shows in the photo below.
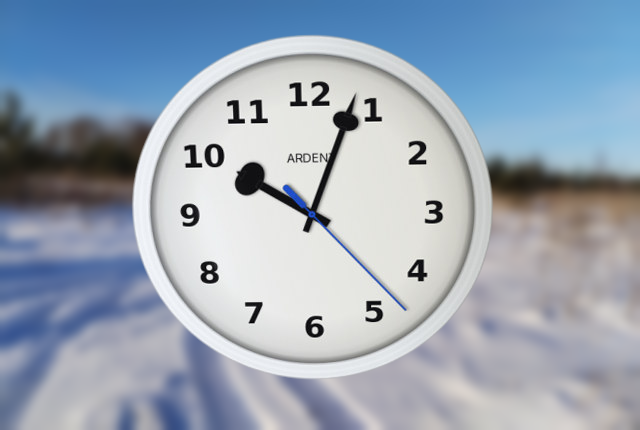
10:03:23
